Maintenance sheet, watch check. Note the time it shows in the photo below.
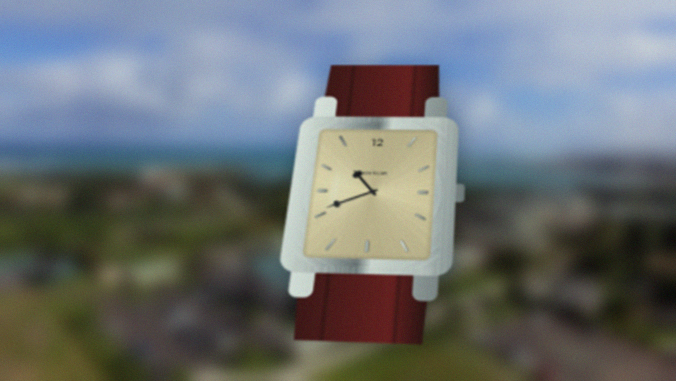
10:41
